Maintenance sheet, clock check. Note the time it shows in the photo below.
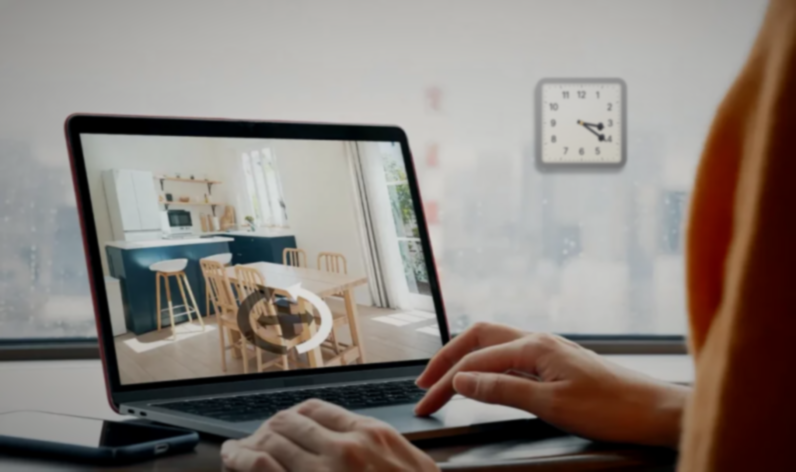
3:21
